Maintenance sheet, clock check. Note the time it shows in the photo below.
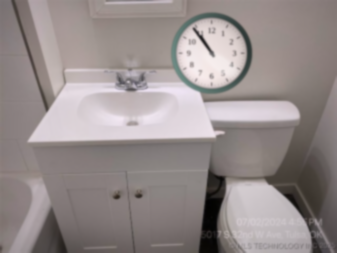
10:54
